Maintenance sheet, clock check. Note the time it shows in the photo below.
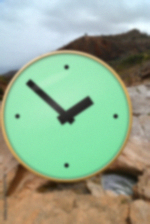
1:52
